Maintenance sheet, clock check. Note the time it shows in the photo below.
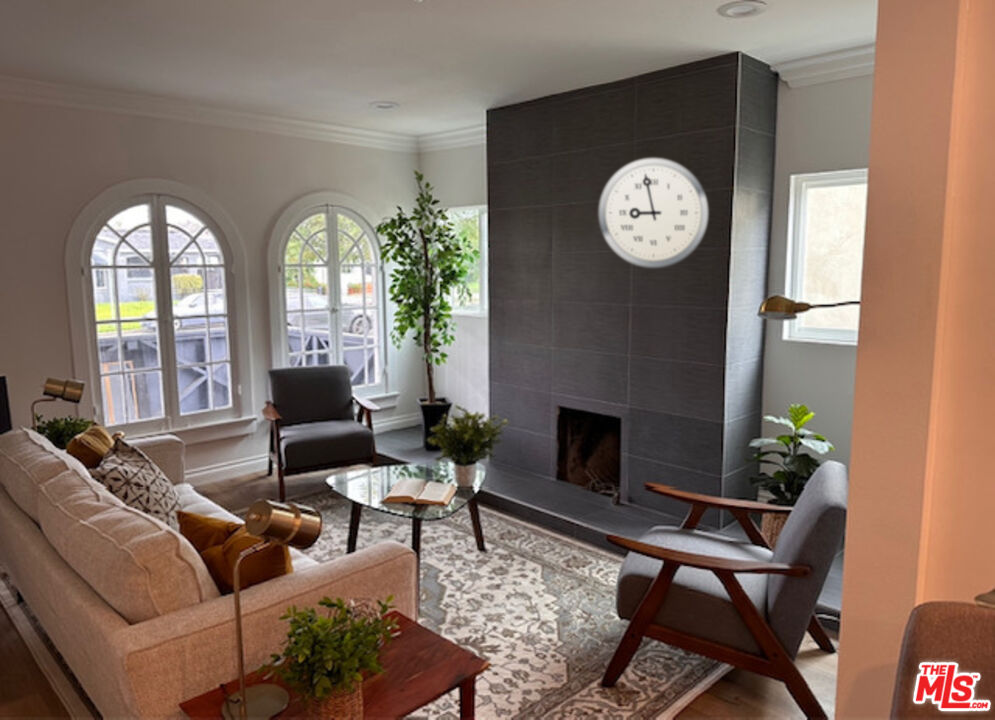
8:58
